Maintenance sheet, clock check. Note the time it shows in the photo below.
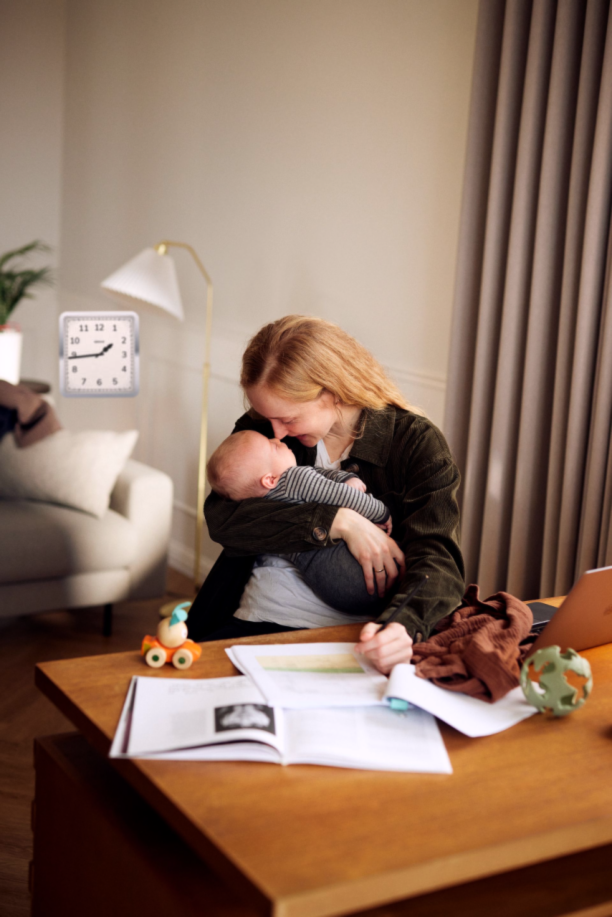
1:44
